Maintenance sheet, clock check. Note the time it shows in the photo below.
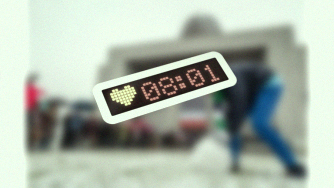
8:01
